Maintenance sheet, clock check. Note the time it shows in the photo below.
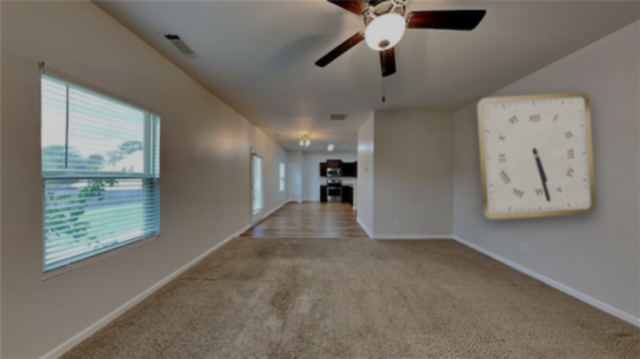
5:28
